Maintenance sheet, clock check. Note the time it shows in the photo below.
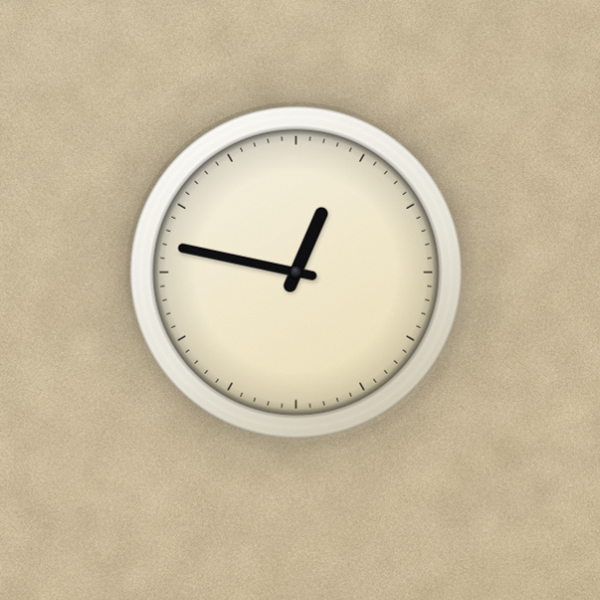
12:47
